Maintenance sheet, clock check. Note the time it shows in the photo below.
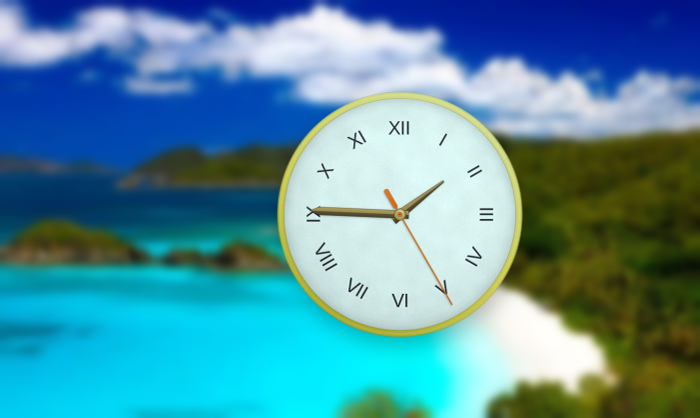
1:45:25
